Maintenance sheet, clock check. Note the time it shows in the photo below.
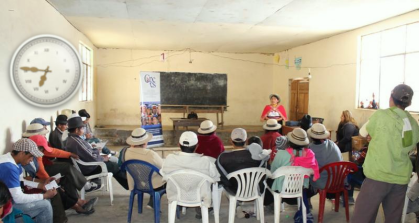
6:46
